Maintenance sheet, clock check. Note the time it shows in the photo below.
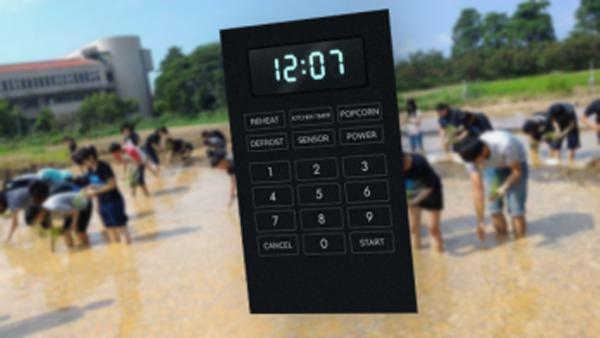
12:07
